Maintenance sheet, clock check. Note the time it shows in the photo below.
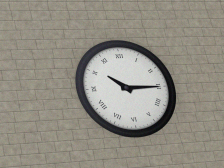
10:15
